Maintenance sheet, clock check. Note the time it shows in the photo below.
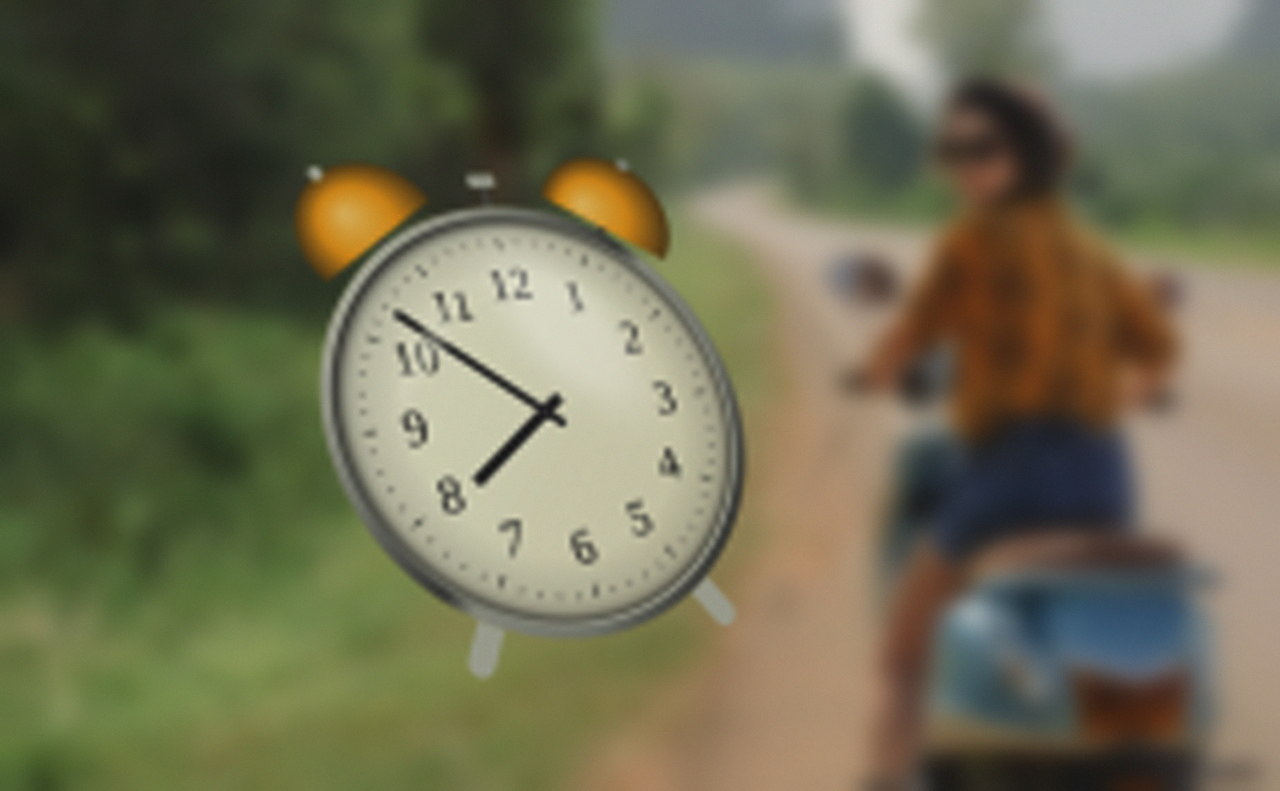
7:52
